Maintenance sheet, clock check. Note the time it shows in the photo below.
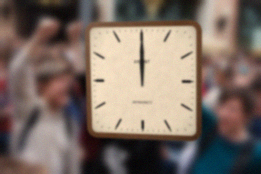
12:00
